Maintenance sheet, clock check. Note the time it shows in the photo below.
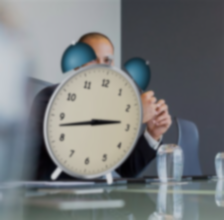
2:43
